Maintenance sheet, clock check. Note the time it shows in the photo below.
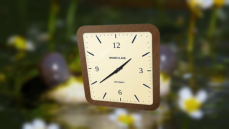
1:39
